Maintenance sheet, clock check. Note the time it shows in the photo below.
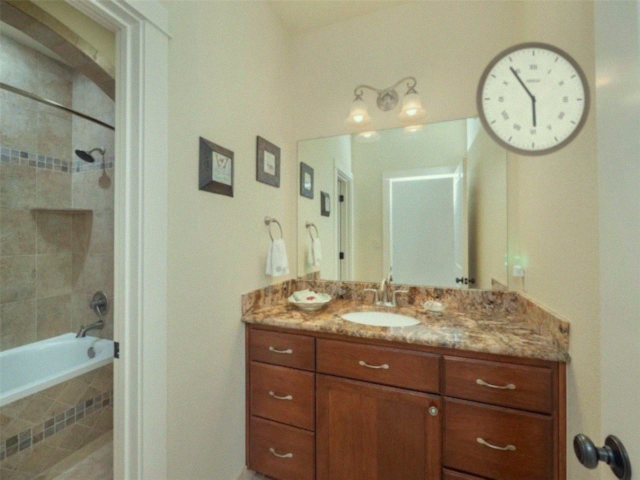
5:54
